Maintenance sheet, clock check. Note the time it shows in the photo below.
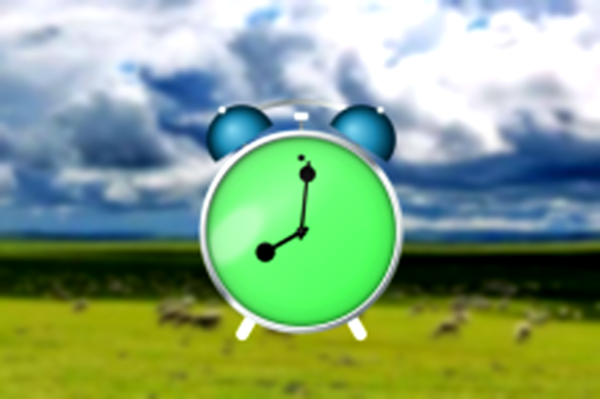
8:01
